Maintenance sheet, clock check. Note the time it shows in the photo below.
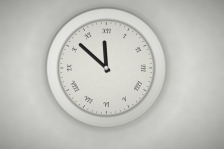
11:52
